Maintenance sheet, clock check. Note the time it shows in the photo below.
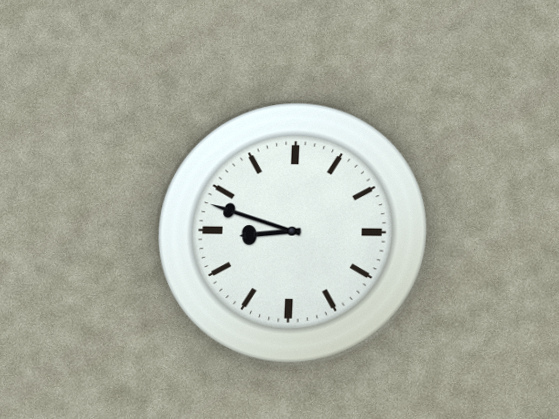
8:48
